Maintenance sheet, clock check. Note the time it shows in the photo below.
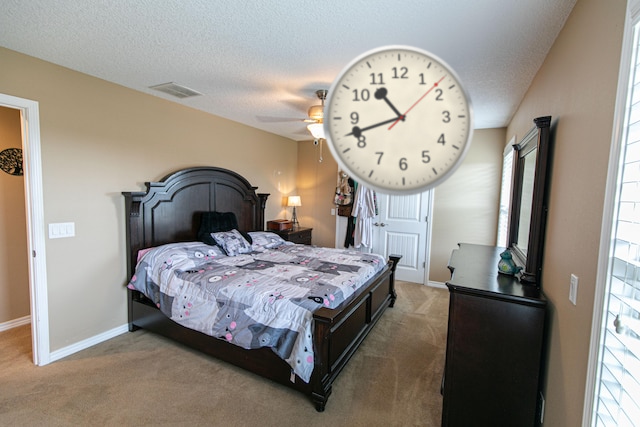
10:42:08
